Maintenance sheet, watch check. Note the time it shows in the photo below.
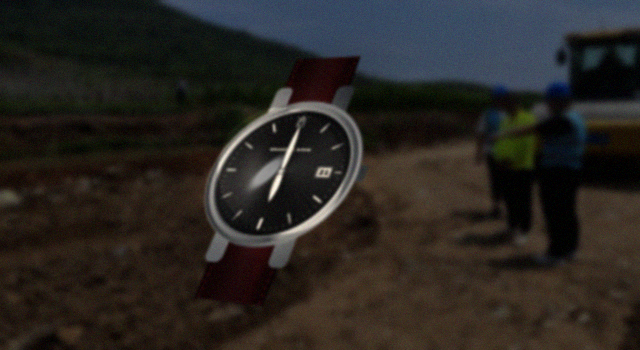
6:00
